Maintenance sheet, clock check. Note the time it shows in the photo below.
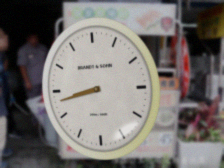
8:43
